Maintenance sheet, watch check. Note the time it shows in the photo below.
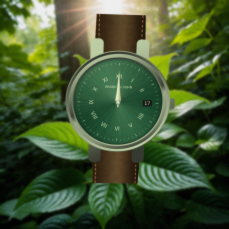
12:00
